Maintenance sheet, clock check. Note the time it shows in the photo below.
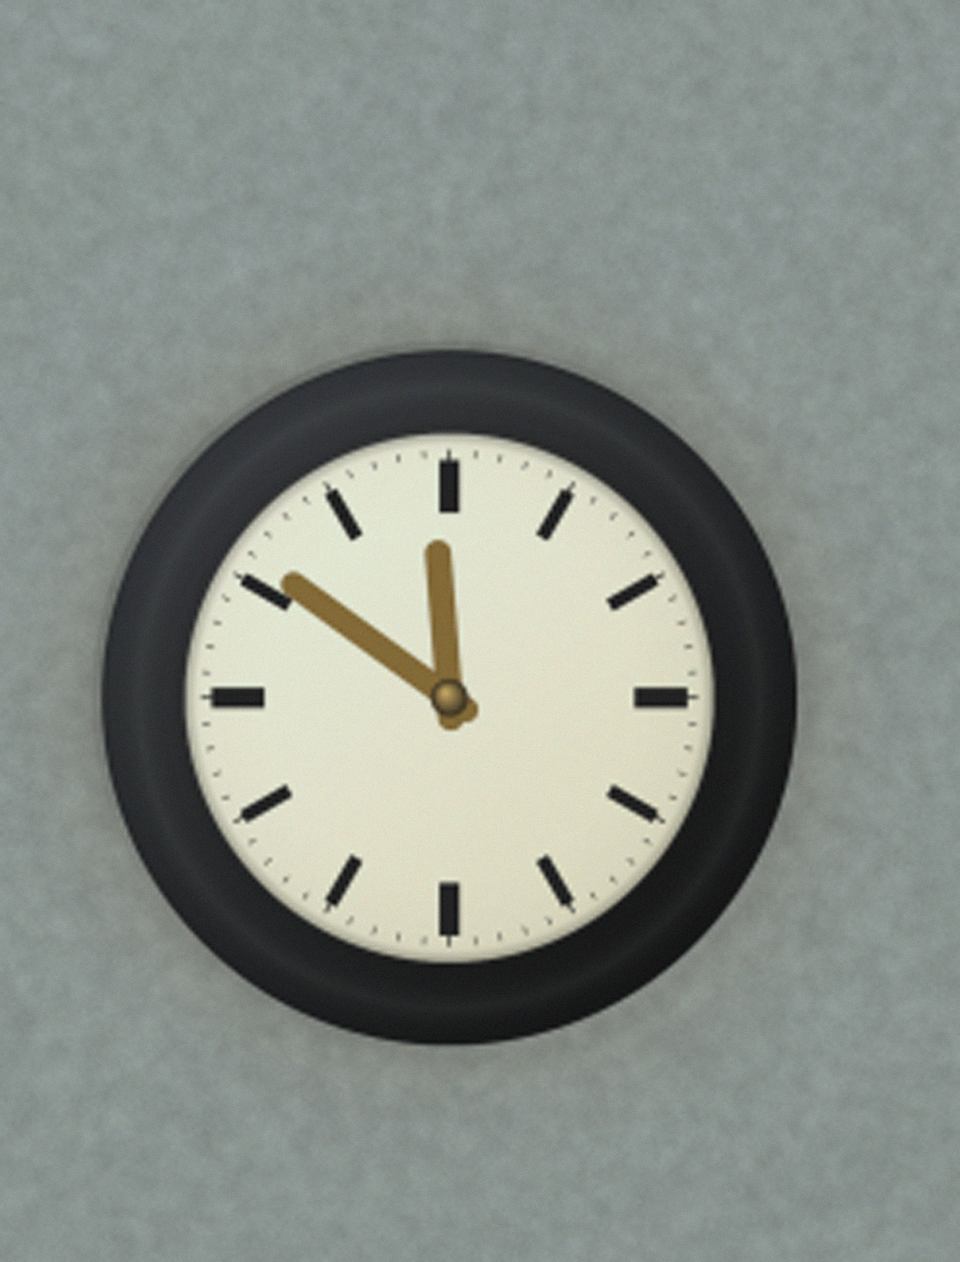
11:51
